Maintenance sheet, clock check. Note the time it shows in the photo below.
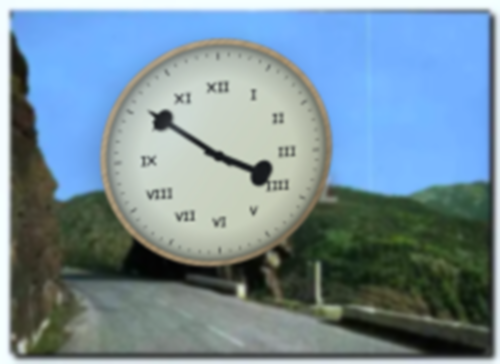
3:51
